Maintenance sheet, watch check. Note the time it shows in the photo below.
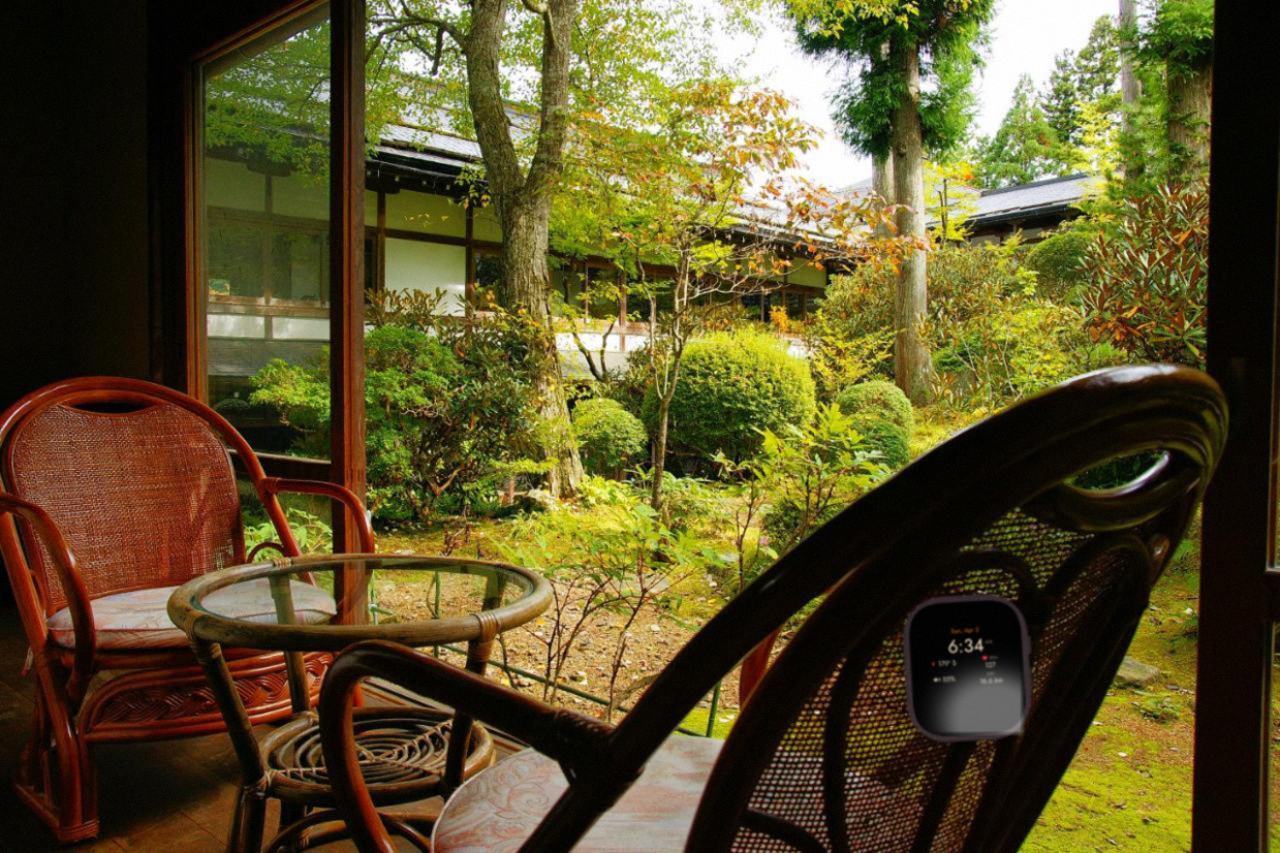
6:34
